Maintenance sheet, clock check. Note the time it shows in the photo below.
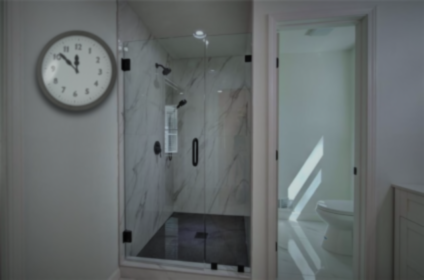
11:52
